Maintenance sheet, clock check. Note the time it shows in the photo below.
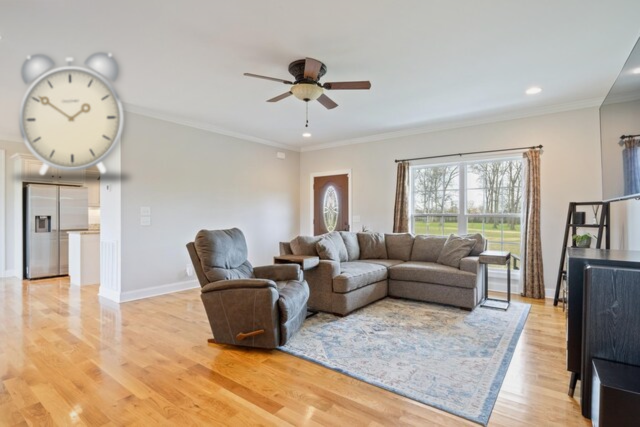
1:51
